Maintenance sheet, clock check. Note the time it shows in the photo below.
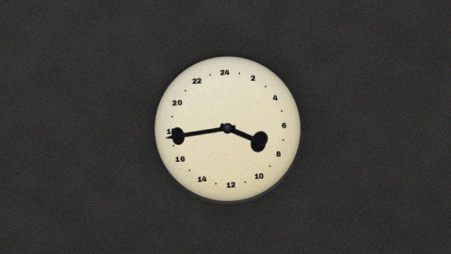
7:44
